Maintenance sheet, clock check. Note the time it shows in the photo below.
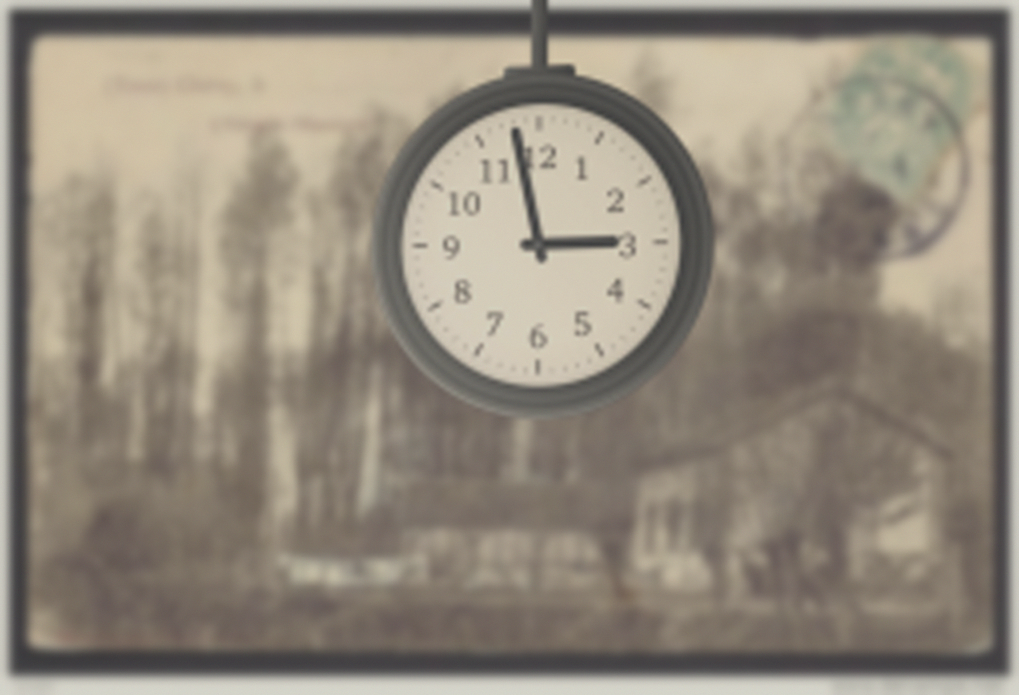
2:58
